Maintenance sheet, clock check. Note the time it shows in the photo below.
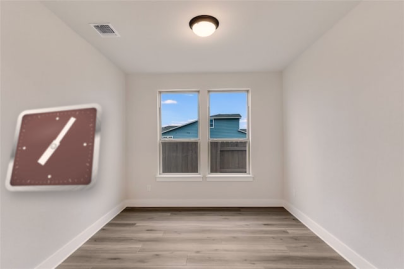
7:05
